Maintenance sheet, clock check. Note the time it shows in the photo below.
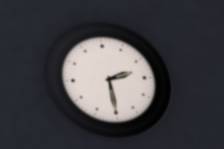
2:30
